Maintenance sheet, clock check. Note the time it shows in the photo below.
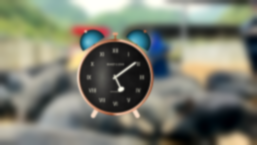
5:09
